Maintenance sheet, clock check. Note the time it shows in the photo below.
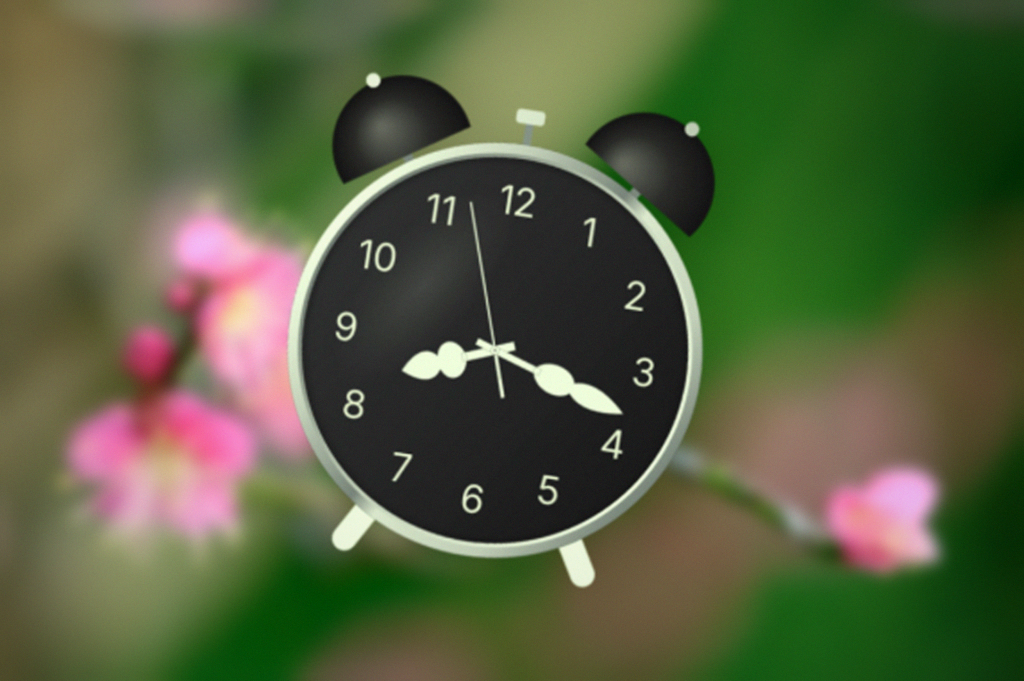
8:17:57
